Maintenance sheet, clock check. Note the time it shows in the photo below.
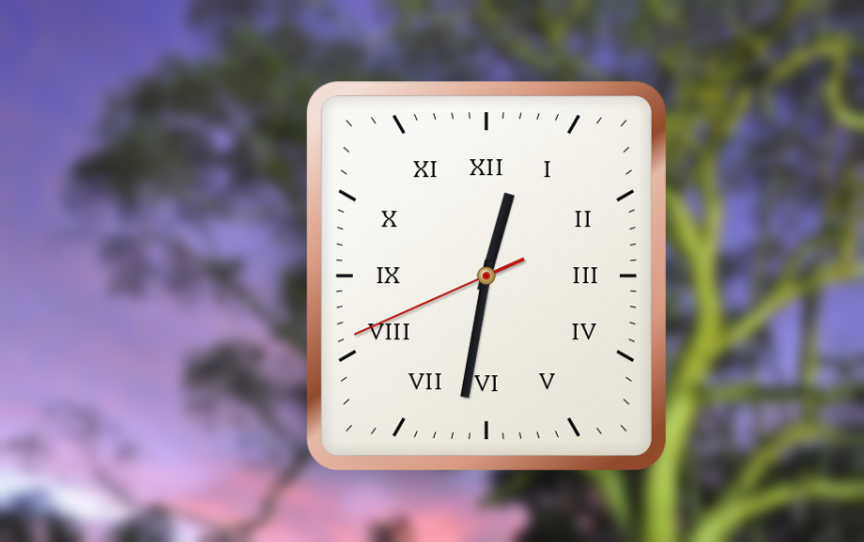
12:31:41
